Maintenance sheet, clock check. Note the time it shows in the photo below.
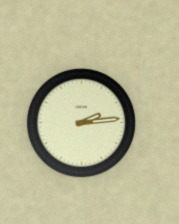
2:14
